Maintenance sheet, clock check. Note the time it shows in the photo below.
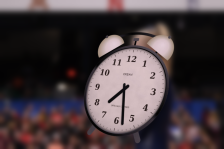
7:28
